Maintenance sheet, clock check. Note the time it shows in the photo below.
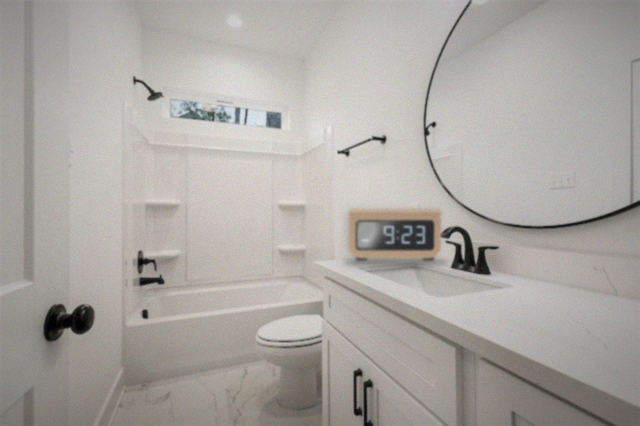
9:23
